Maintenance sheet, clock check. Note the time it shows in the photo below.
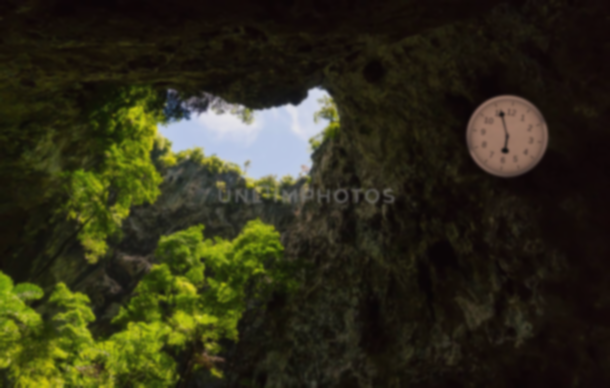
5:56
